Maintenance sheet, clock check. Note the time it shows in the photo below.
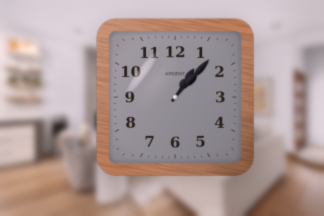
1:07
